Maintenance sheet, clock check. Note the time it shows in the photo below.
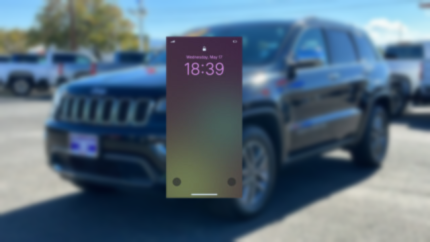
18:39
